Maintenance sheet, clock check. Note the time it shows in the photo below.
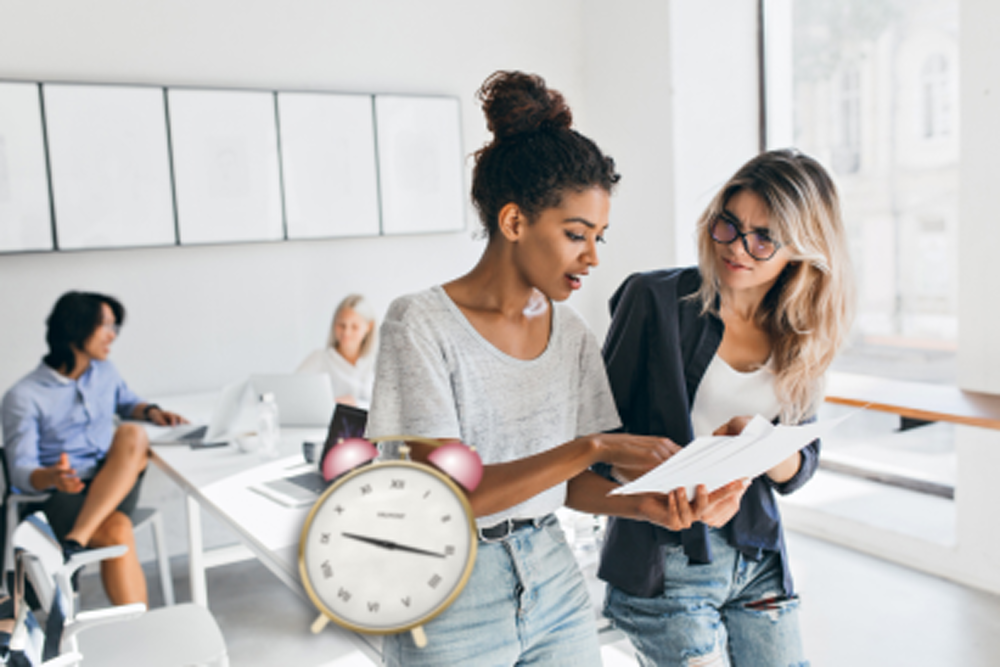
9:16
